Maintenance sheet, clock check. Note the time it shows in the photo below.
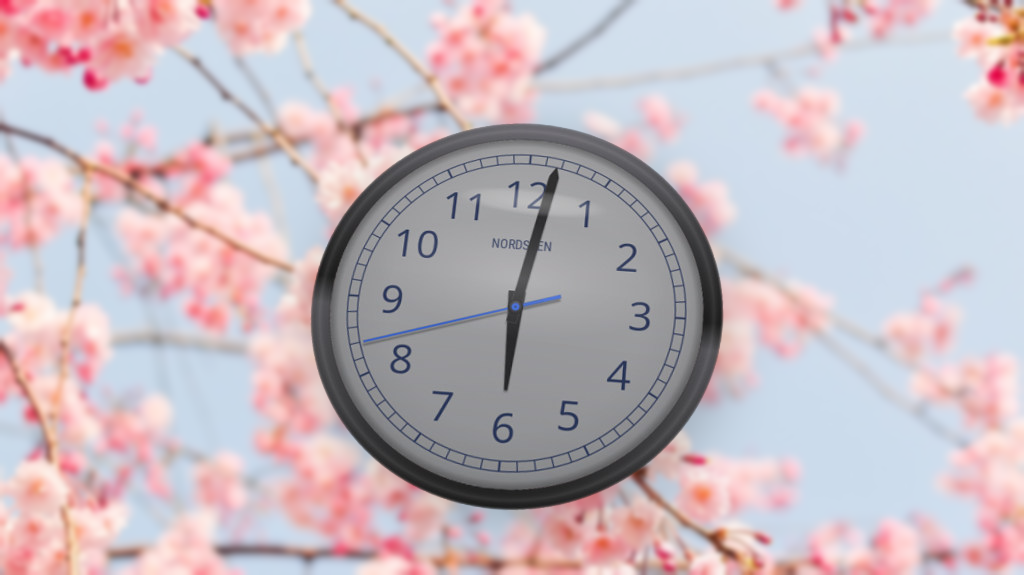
6:01:42
